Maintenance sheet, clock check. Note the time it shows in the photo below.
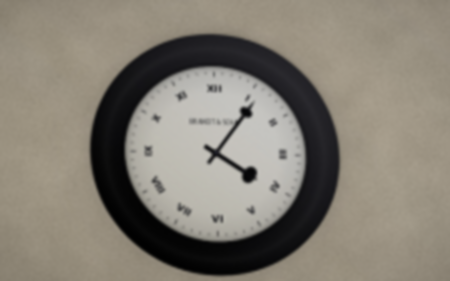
4:06
